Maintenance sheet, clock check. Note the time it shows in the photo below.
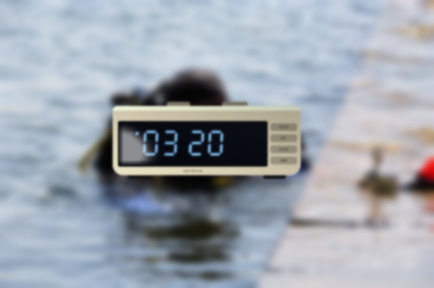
3:20
